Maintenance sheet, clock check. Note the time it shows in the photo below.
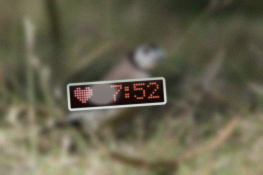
7:52
